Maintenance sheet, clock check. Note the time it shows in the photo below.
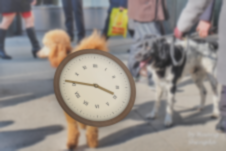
3:46
